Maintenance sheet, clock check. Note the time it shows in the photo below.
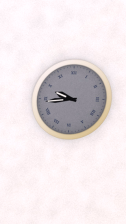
9:44
